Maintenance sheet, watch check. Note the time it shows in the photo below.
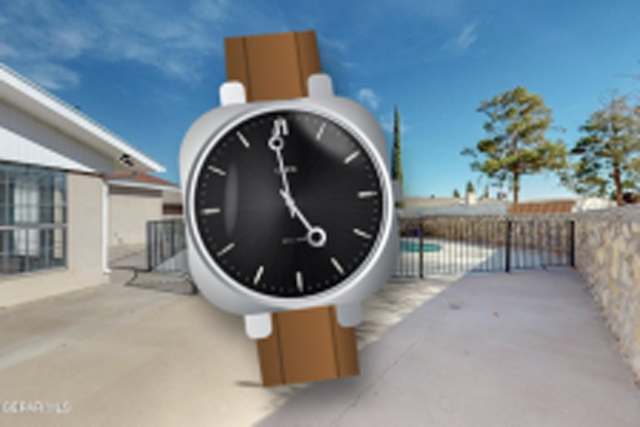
4:59
